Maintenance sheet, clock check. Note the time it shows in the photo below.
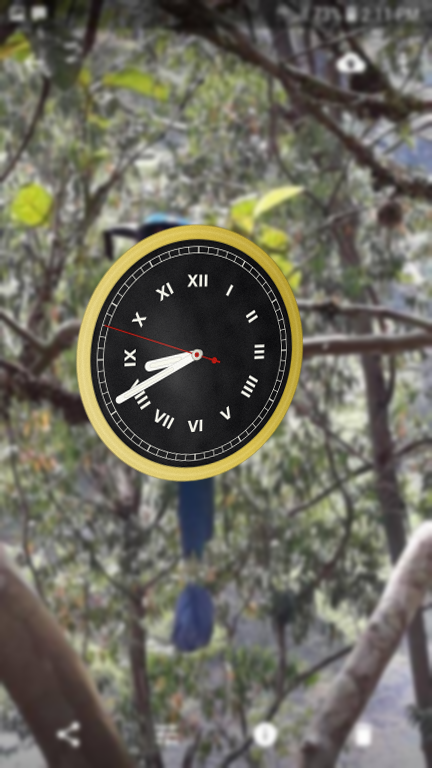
8:40:48
